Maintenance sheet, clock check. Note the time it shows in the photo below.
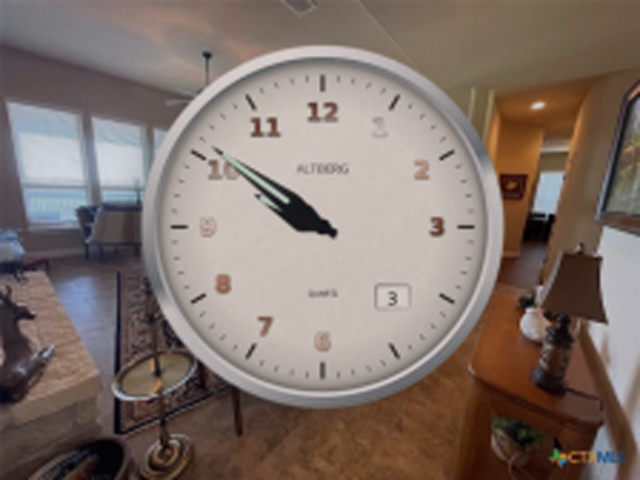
9:51
